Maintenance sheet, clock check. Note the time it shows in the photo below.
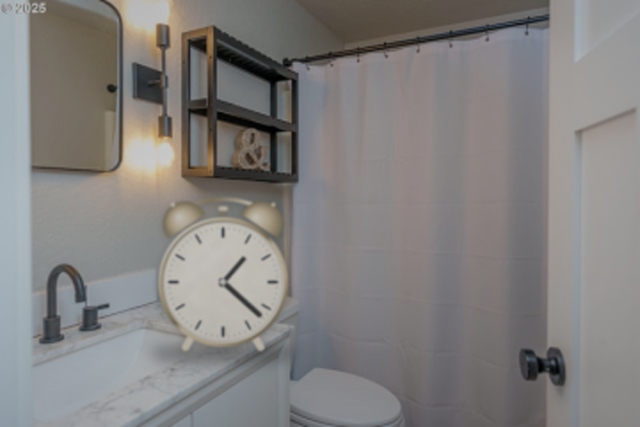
1:22
